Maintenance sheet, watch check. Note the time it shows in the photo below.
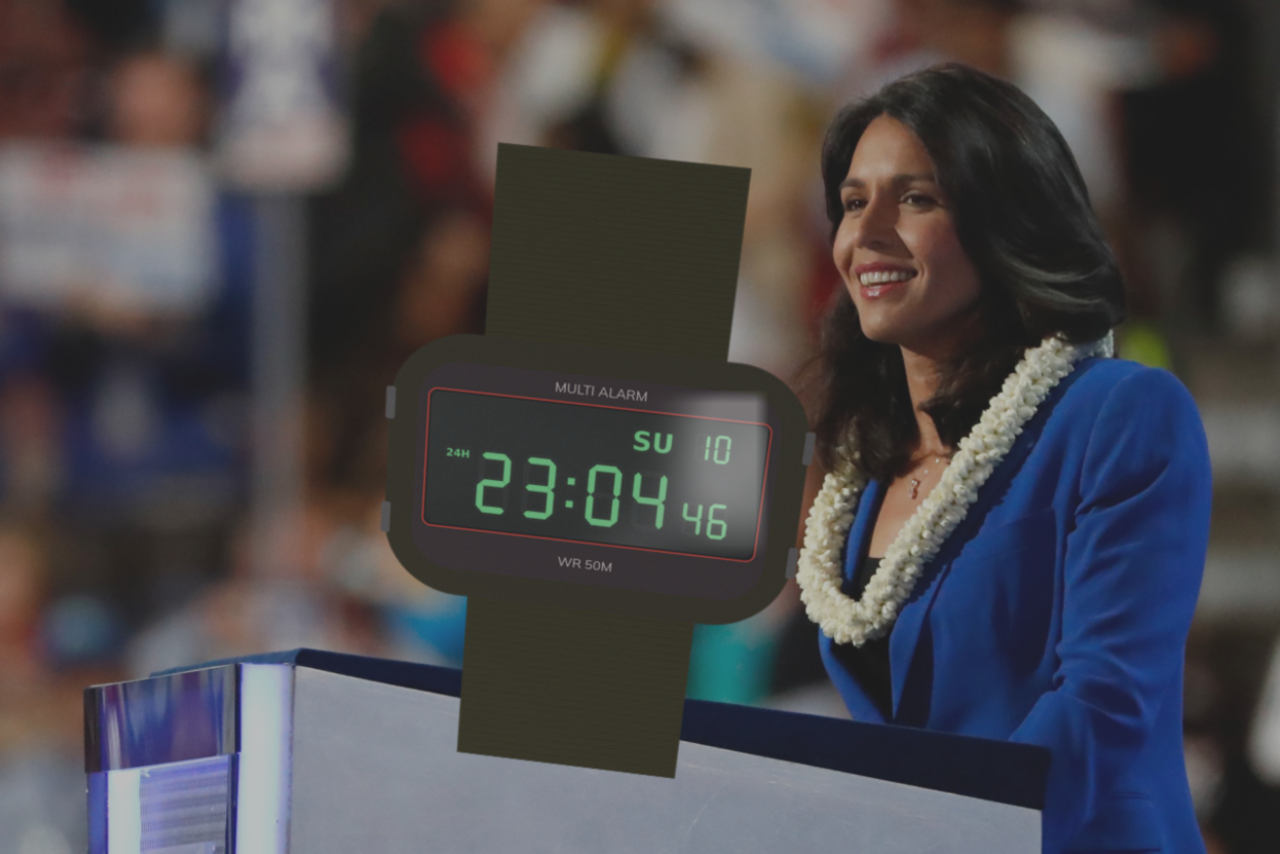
23:04:46
